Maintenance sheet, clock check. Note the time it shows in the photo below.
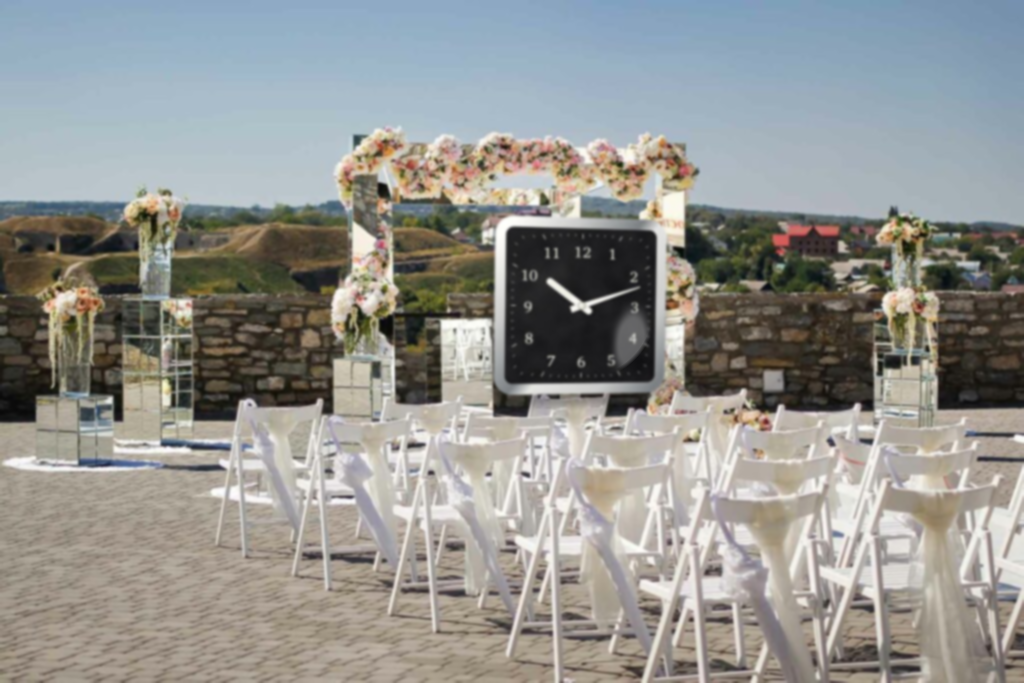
10:12
